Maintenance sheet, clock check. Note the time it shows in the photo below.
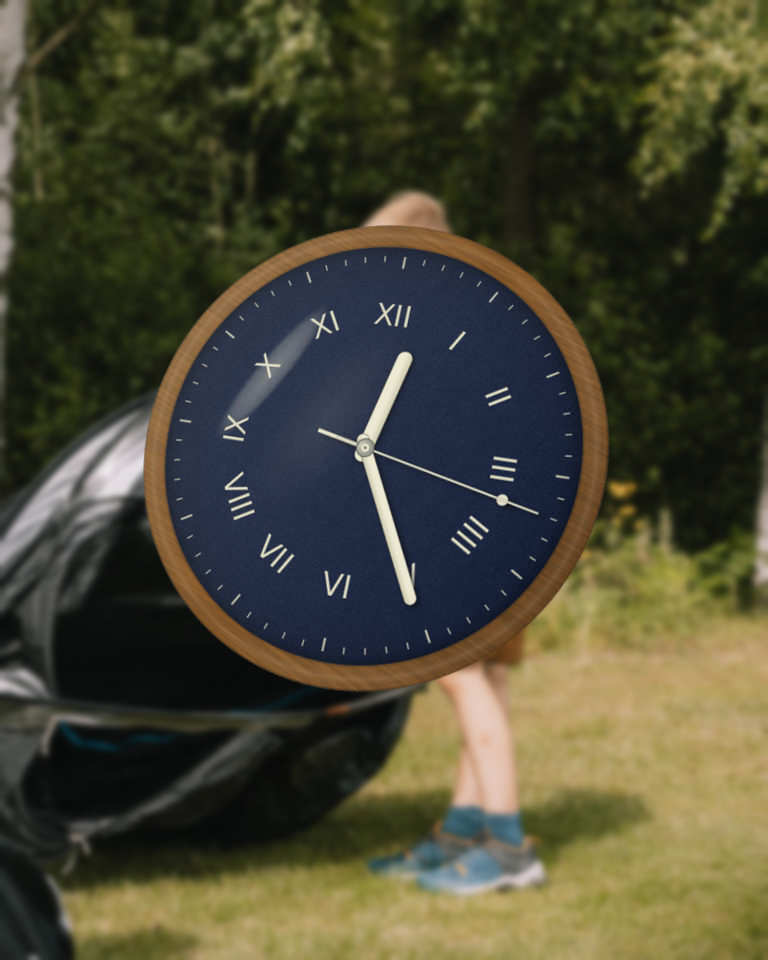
12:25:17
